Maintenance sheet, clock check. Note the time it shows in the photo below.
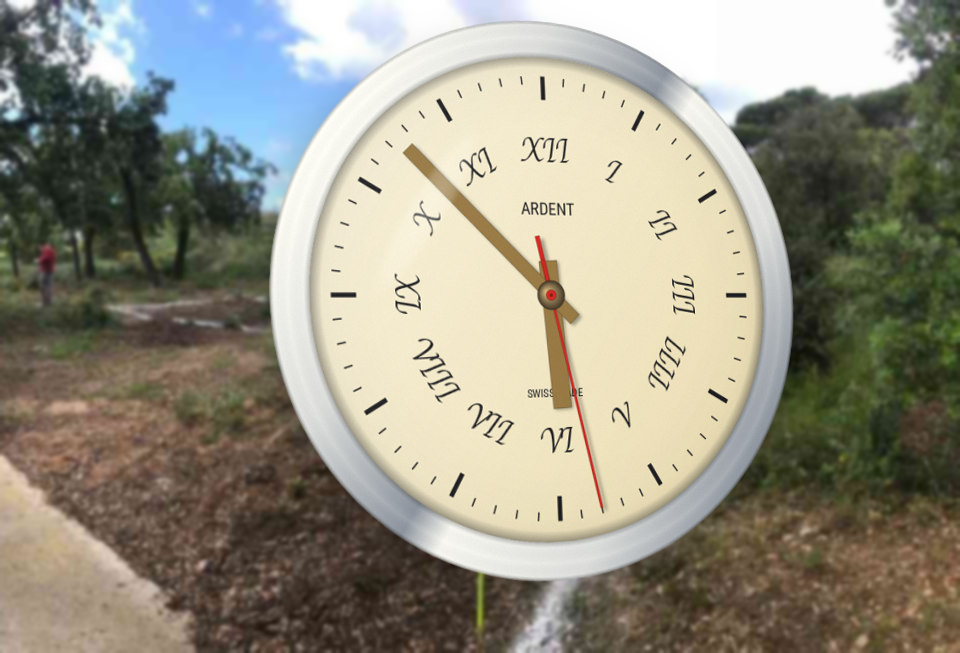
5:52:28
